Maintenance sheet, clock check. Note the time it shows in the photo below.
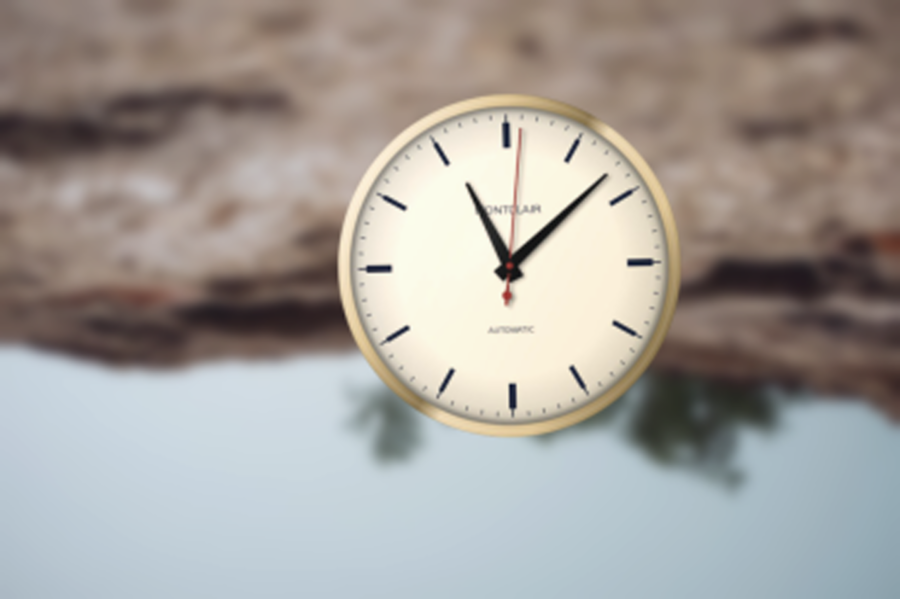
11:08:01
